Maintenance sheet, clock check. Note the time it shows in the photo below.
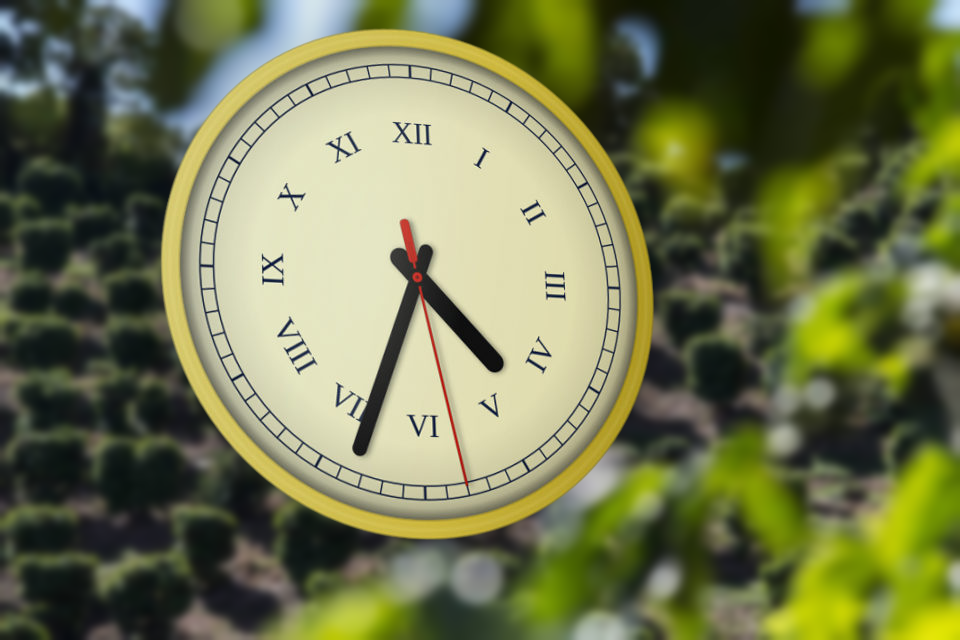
4:33:28
